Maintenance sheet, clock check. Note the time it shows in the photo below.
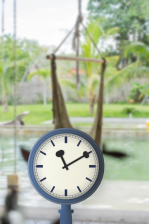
11:10
